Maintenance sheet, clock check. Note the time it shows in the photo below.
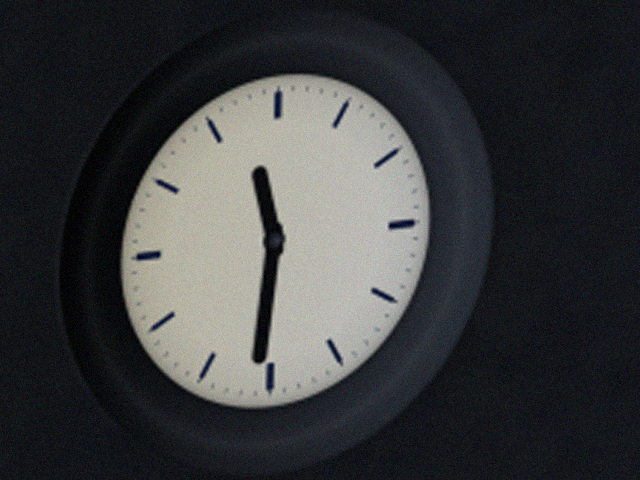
11:31
